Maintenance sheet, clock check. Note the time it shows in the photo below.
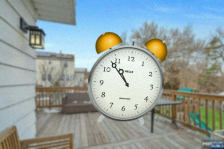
10:53
